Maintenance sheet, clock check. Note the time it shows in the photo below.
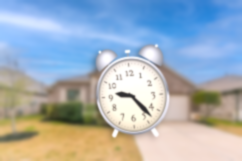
9:23
